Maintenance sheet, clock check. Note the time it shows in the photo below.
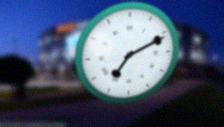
7:11
